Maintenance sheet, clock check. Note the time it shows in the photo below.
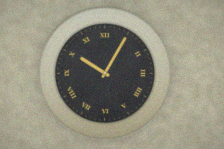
10:05
